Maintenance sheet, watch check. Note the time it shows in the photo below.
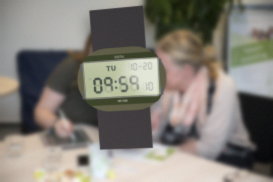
9:59:10
